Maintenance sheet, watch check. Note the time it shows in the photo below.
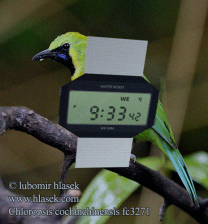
9:33:42
